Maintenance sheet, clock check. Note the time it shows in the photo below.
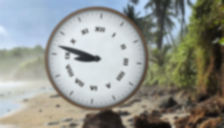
8:47
